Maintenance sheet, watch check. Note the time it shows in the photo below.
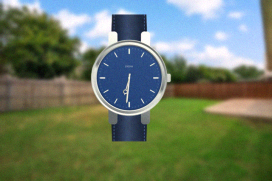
6:31
